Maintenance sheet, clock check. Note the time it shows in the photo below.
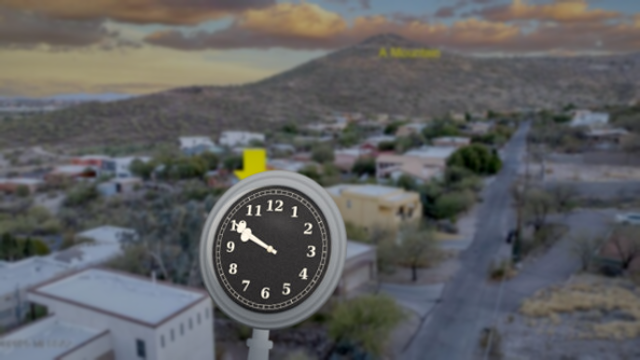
9:50
